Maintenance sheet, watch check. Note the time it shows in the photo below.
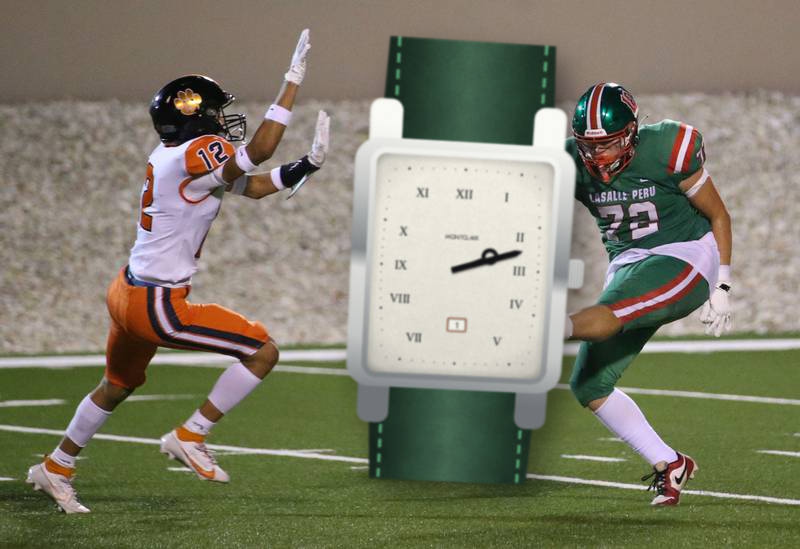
2:12
